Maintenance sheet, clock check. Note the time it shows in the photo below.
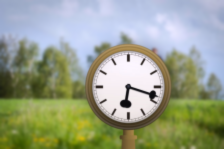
6:18
